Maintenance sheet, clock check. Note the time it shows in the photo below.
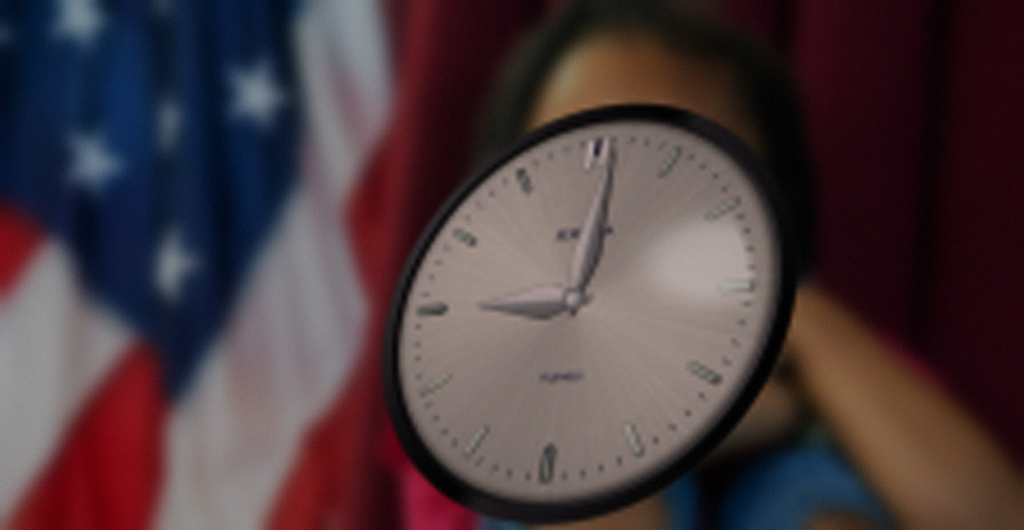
9:01
